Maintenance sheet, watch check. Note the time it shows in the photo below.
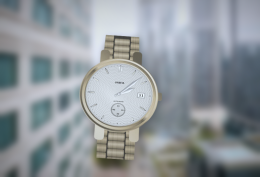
2:08
